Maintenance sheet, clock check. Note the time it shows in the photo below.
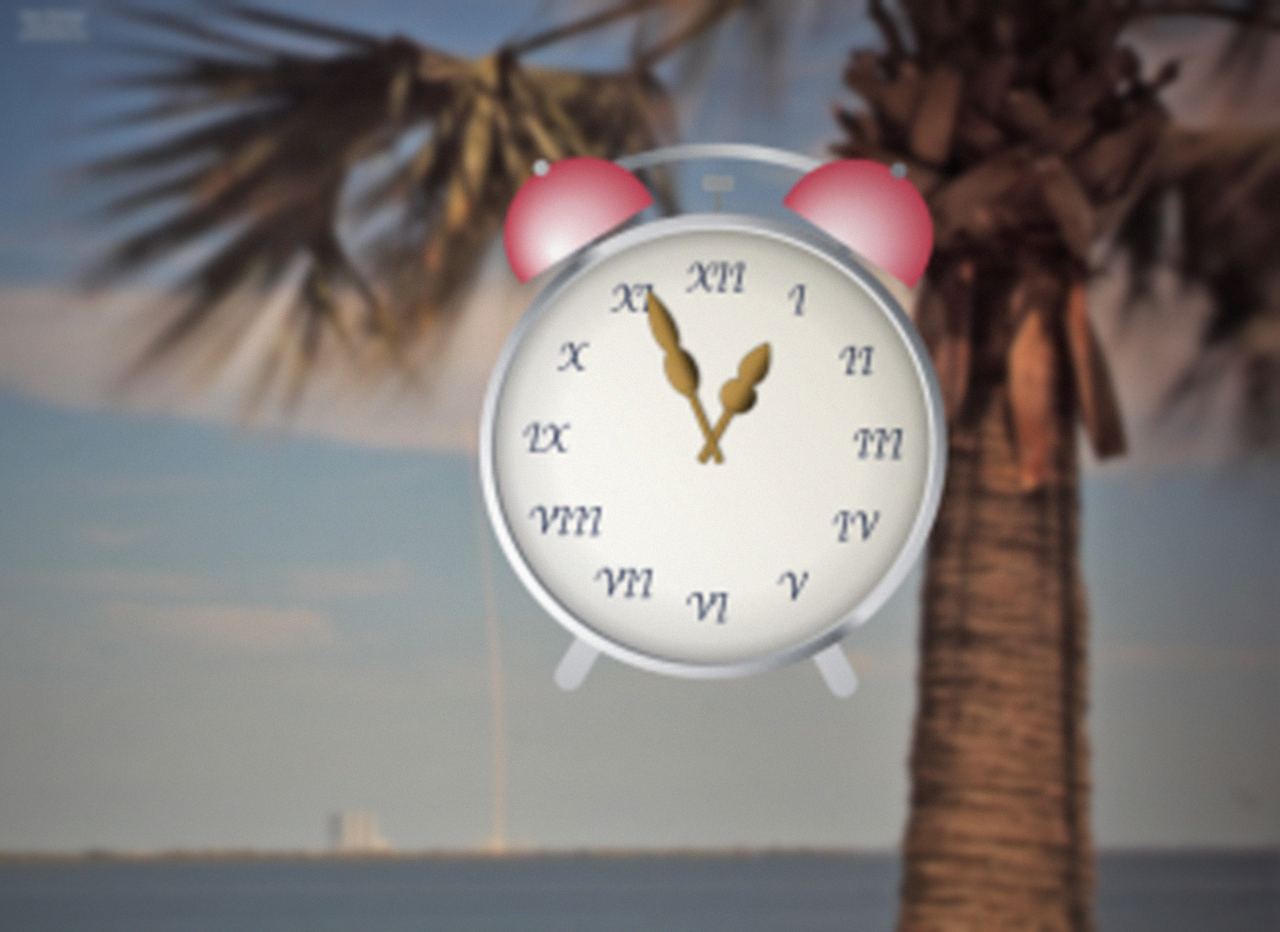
12:56
